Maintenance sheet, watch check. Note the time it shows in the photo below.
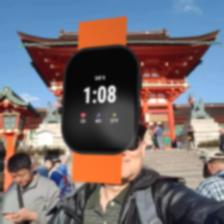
1:08
